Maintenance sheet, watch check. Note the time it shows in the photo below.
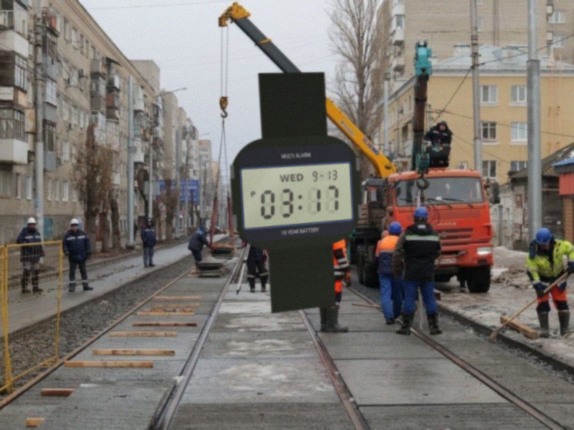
3:17
